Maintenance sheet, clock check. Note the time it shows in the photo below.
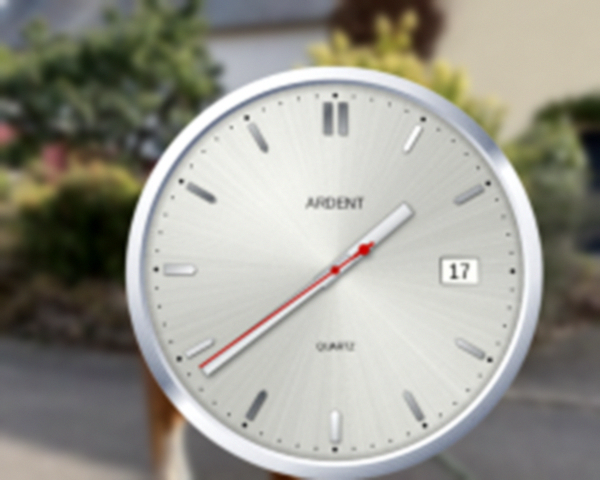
1:38:39
